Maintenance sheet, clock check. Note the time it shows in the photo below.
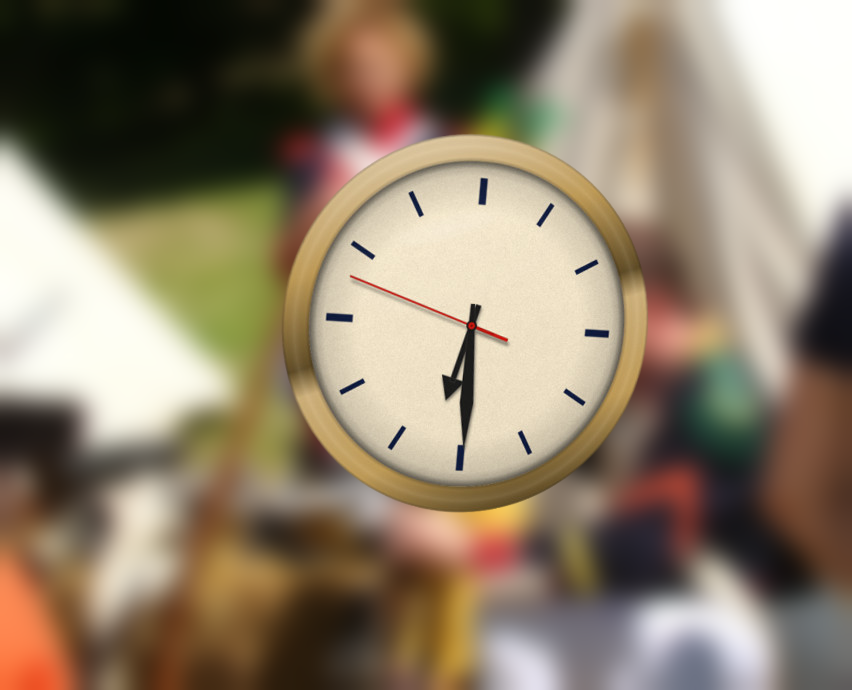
6:29:48
